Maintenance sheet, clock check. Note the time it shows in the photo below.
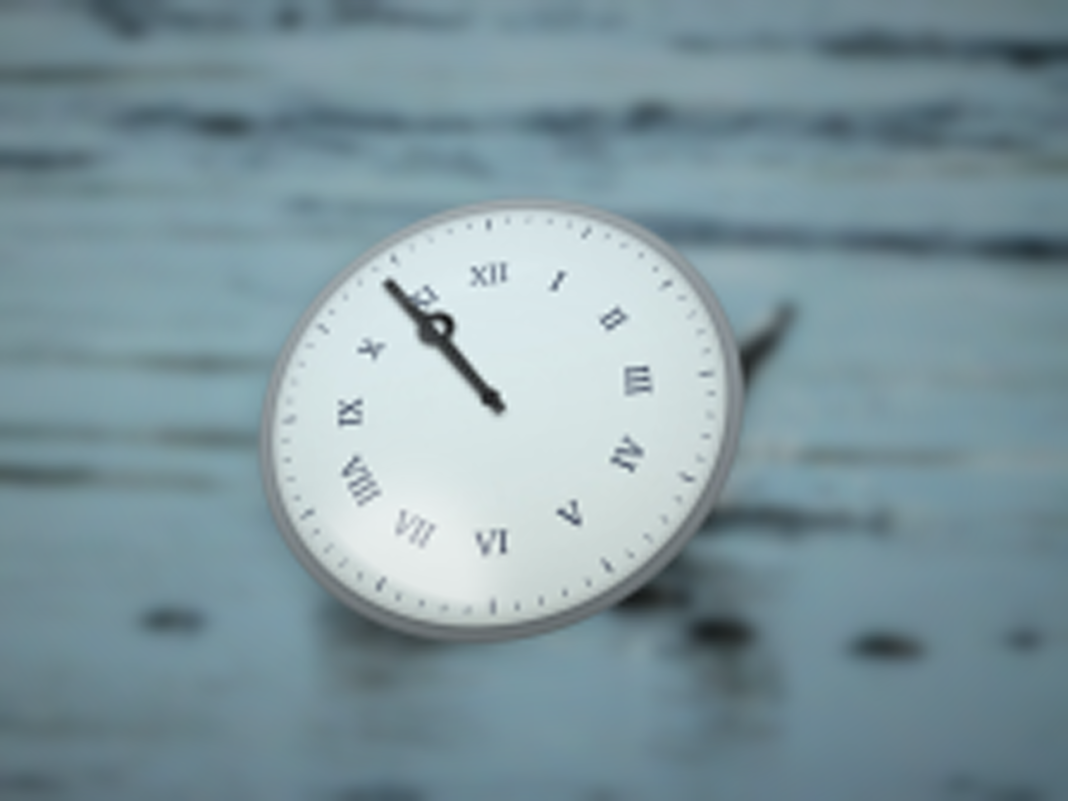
10:54
